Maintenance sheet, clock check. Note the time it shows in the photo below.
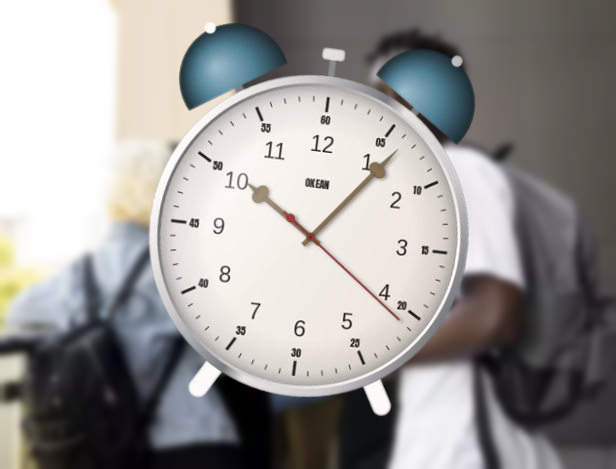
10:06:21
